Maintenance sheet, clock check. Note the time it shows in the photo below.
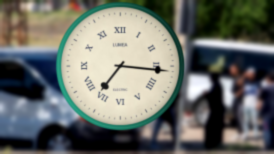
7:16
